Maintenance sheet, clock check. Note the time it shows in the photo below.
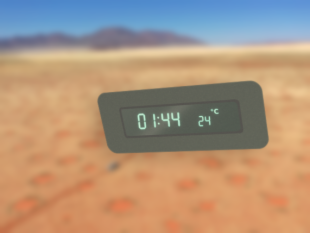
1:44
